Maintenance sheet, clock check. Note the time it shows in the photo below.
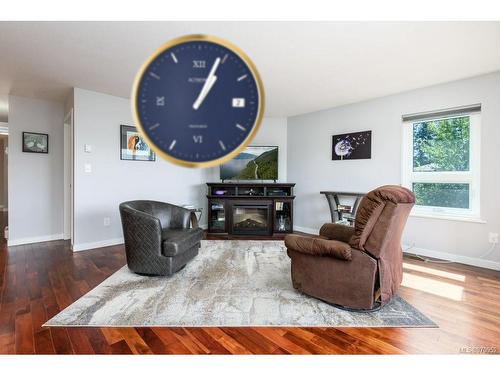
1:04
